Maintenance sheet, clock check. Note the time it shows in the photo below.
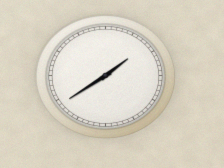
1:39
